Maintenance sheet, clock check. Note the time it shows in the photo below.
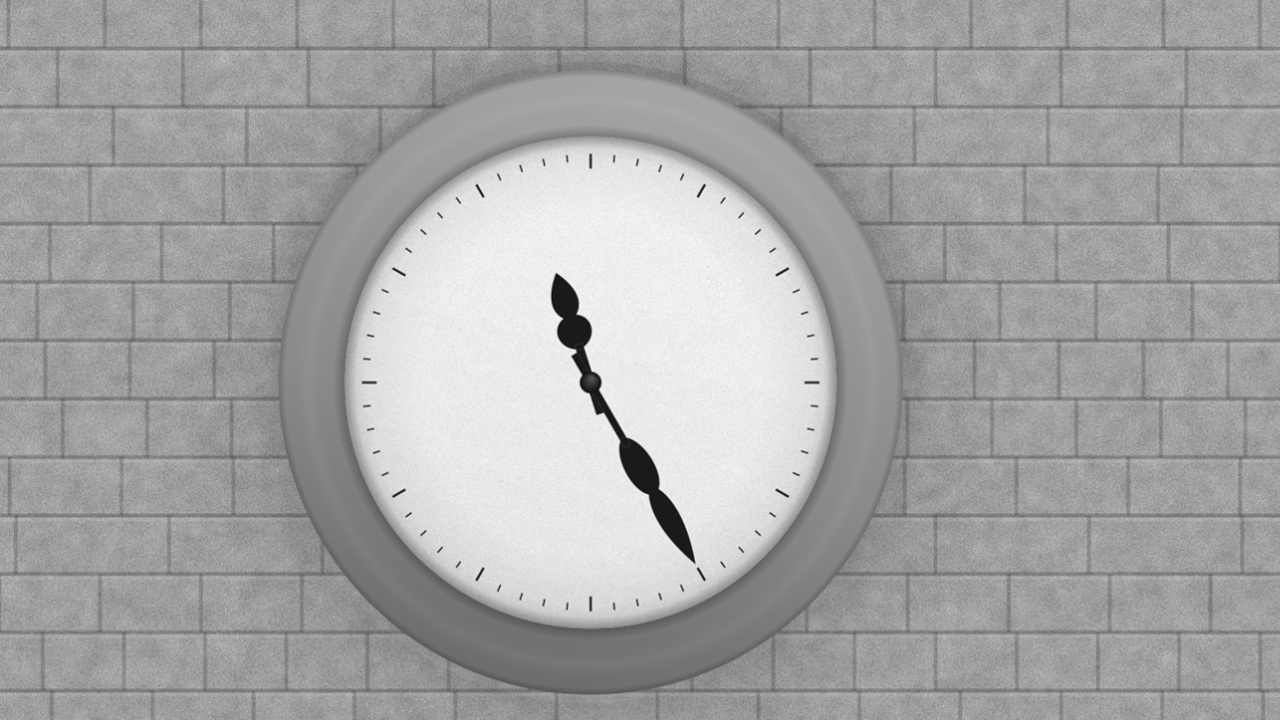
11:25
